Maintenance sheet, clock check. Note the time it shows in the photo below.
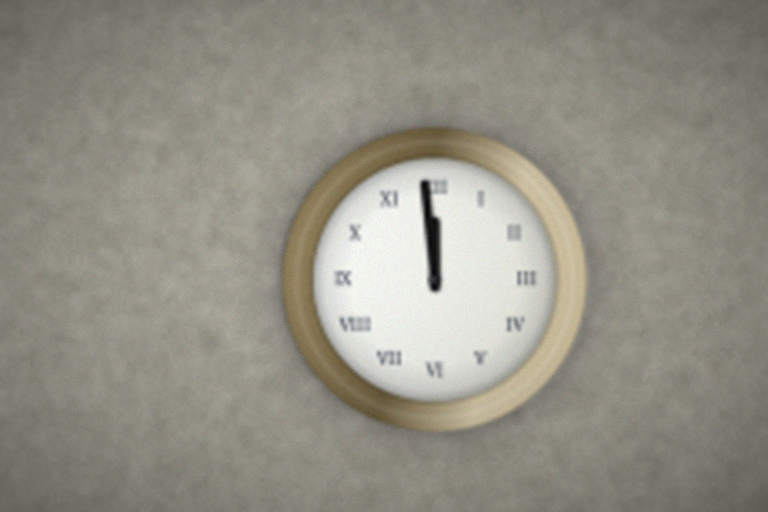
11:59
